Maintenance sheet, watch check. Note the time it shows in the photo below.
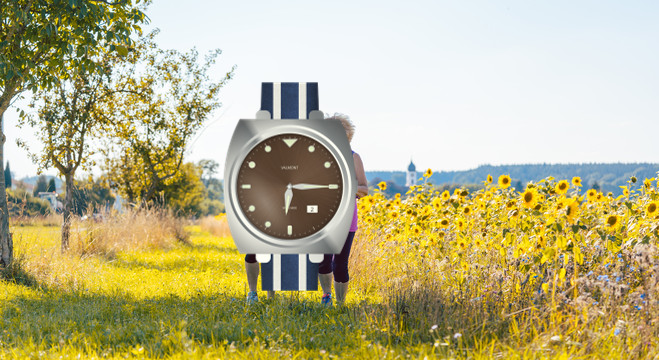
6:15
